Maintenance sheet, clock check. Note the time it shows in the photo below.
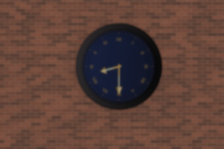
8:30
